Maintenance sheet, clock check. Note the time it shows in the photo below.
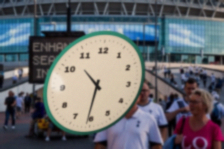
10:31
